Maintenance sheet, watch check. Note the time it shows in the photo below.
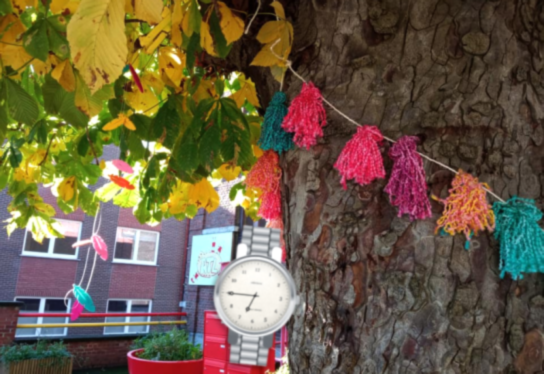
6:45
